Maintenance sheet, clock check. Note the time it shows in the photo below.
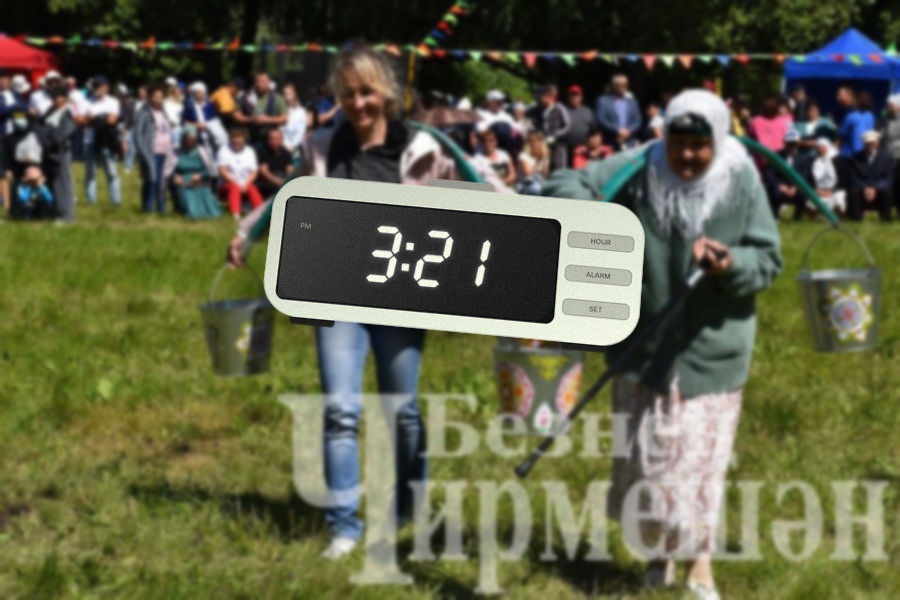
3:21
